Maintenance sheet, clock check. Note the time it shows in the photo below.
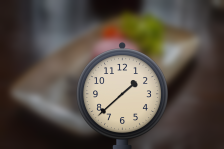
1:38
